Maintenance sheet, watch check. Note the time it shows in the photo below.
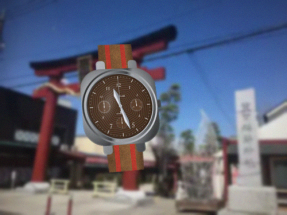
11:27
